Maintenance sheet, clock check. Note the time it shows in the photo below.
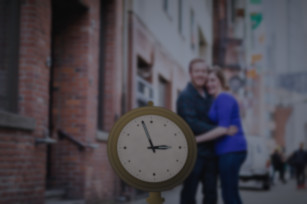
2:57
